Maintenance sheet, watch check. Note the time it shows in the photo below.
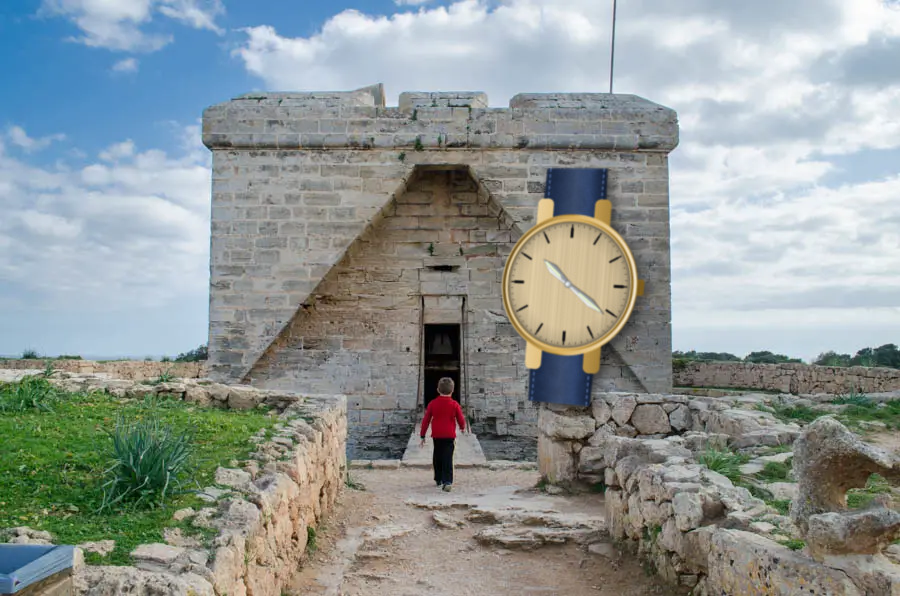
10:21
